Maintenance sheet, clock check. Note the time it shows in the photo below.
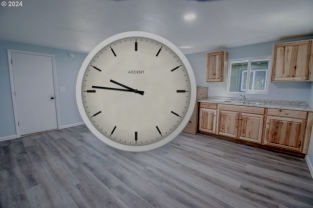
9:46
